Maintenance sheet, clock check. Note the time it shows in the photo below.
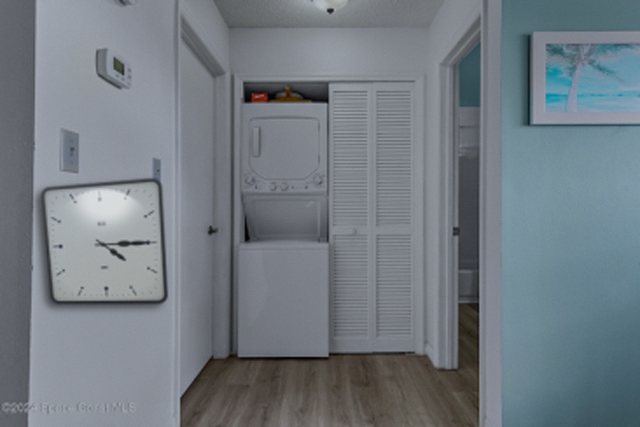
4:15
